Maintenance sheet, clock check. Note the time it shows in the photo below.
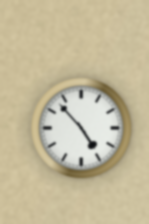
4:53
